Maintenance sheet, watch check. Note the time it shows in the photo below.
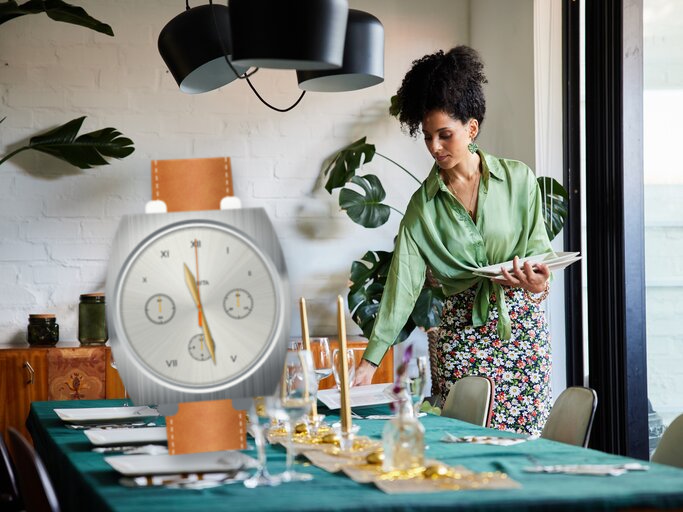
11:28
